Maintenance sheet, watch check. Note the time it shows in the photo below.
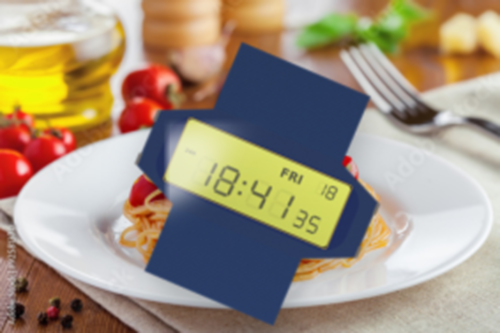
18:41:35
